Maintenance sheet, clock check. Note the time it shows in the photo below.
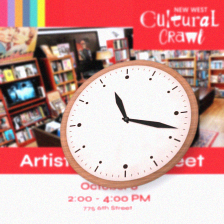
11:18
